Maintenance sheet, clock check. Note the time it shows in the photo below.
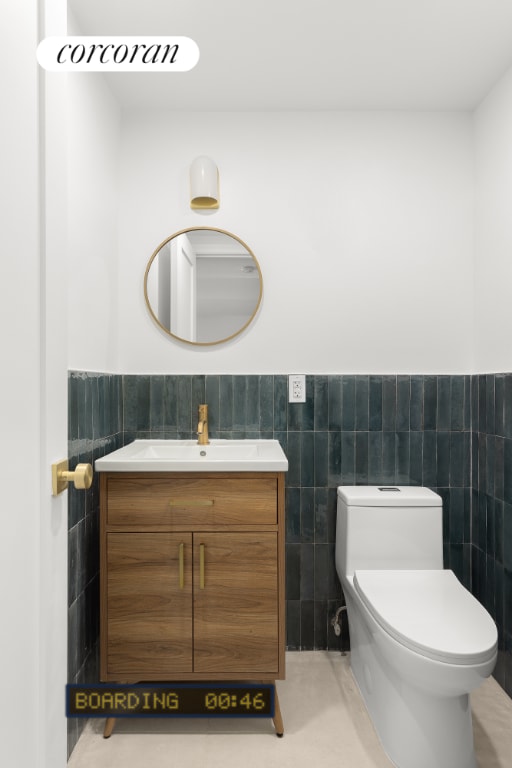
0:46
